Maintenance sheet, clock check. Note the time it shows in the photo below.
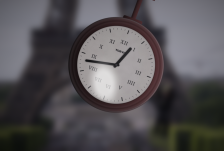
12:43
